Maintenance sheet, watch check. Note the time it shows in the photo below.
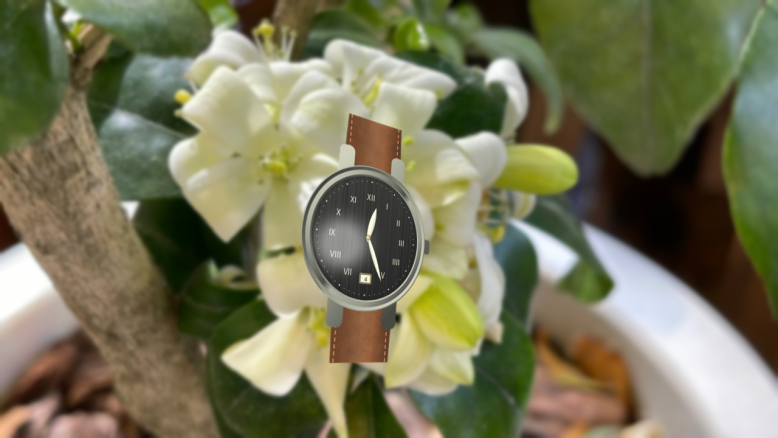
12:26
